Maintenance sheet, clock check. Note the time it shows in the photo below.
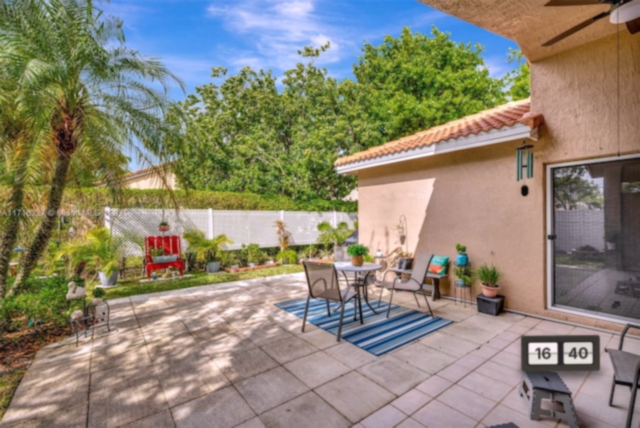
16:40
